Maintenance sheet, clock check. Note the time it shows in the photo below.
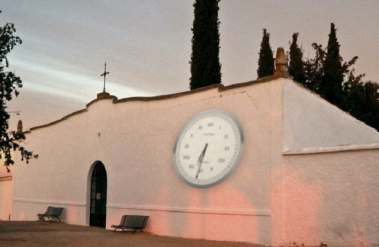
6:31
